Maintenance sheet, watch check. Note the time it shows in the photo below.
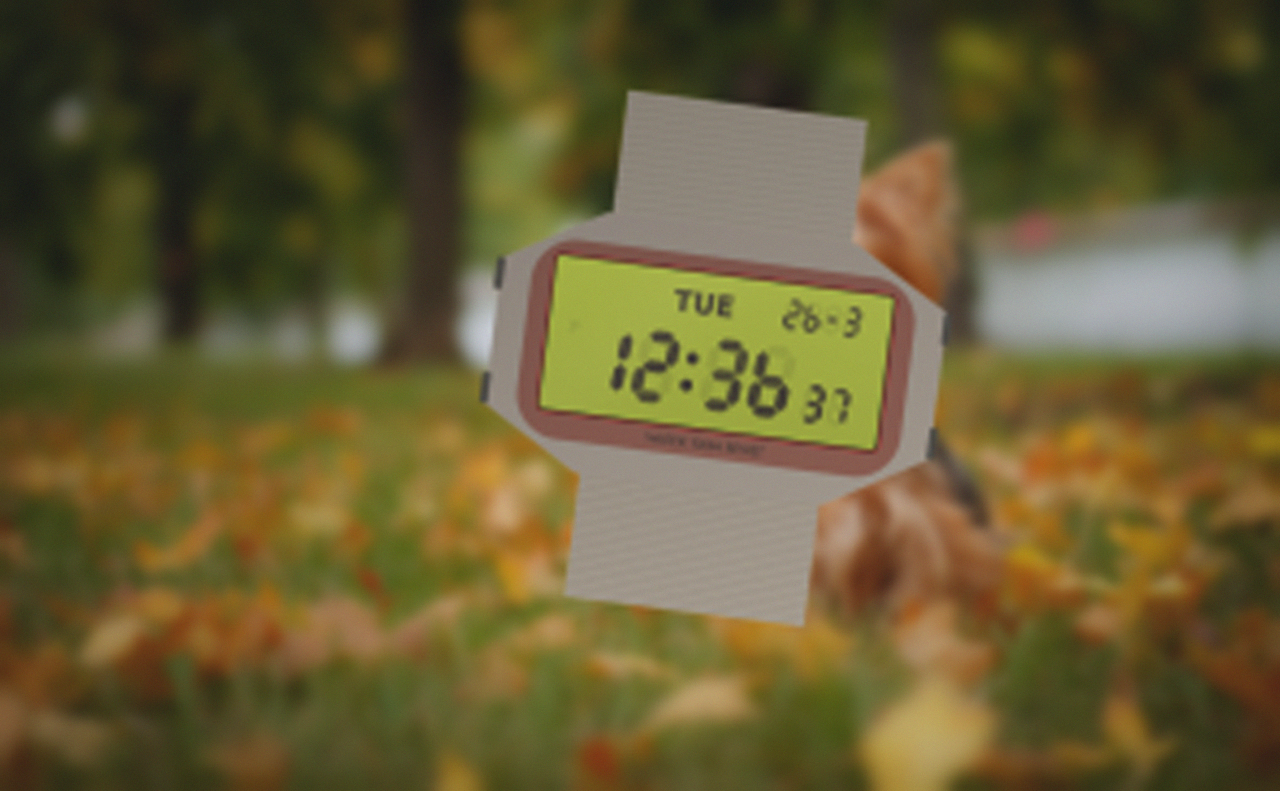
12:36:37
